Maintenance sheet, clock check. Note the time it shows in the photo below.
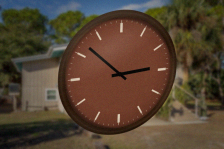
2:52
